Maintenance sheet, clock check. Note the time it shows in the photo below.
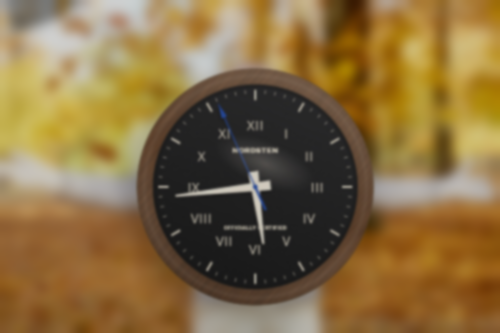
5:43:56
